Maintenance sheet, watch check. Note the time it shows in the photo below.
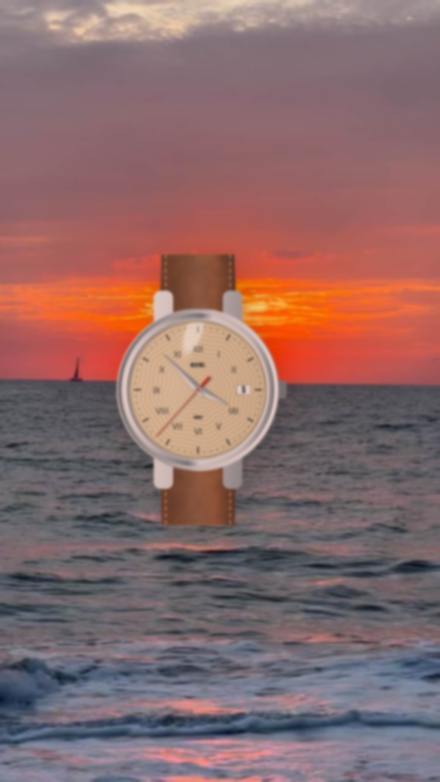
3:52:37
